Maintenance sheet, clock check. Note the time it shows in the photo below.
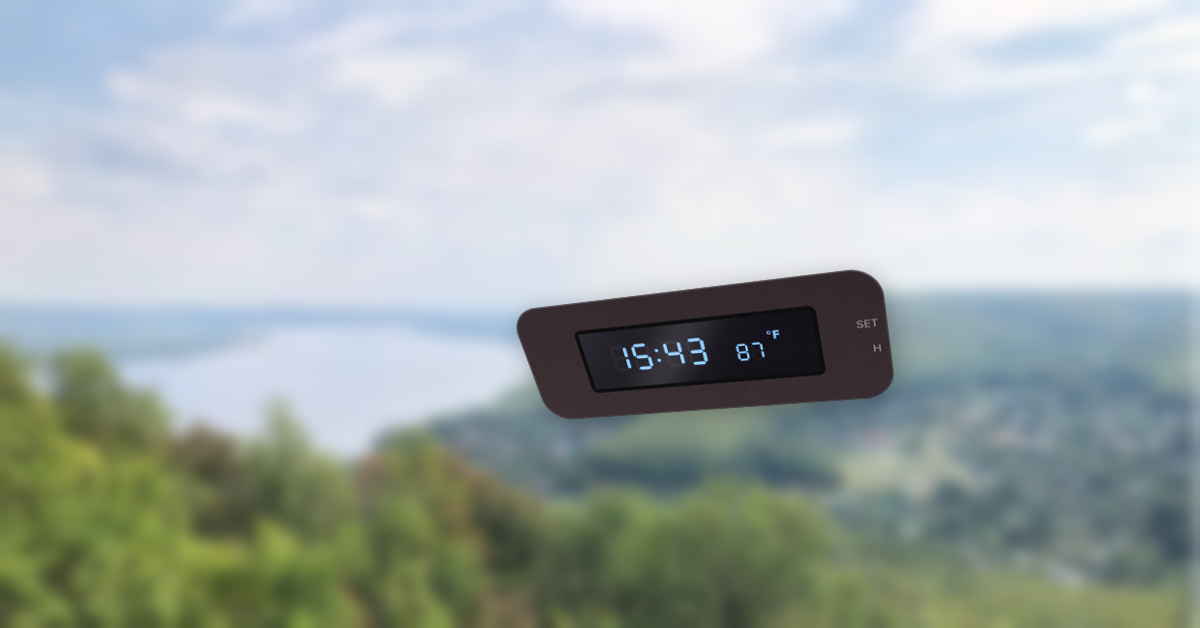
15:43
